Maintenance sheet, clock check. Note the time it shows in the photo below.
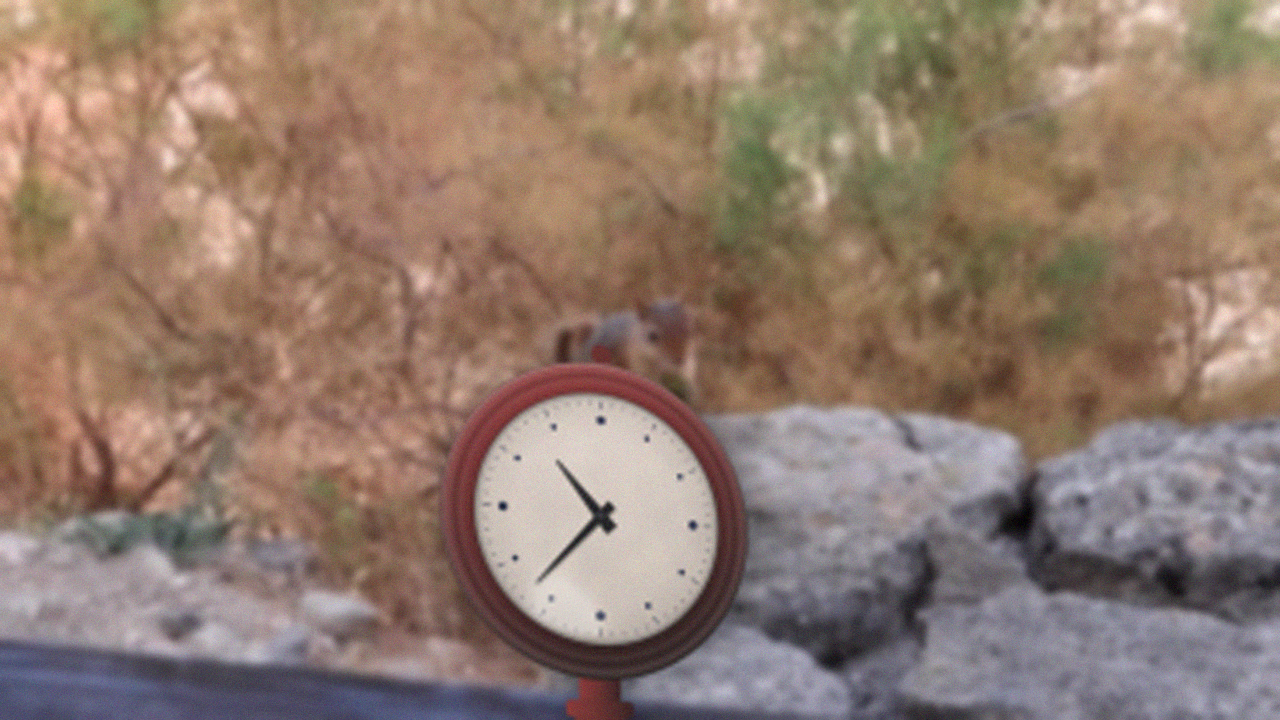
10:37
